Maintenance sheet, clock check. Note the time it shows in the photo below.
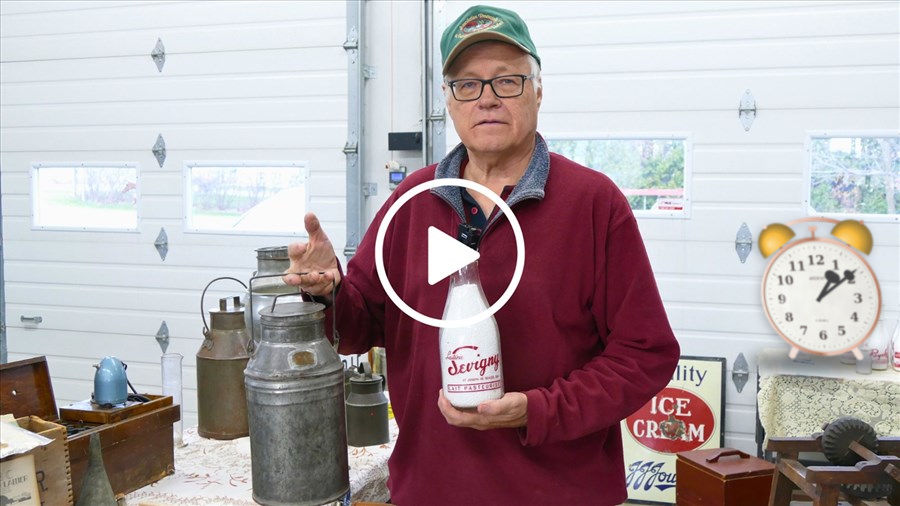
1:09
